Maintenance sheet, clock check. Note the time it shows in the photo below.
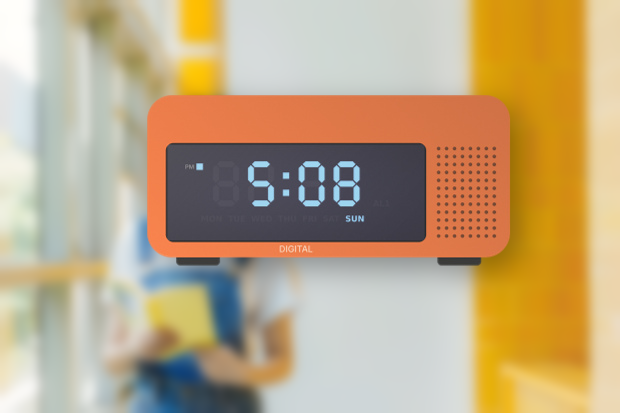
5:08
